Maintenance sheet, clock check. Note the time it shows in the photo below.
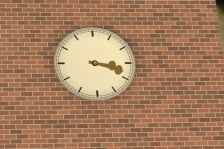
3:18
